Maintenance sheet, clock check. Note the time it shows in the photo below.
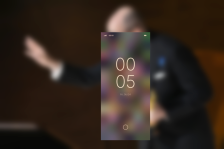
0:05
